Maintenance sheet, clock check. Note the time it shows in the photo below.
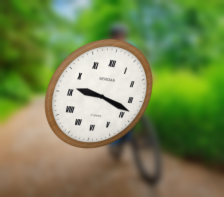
9:18
